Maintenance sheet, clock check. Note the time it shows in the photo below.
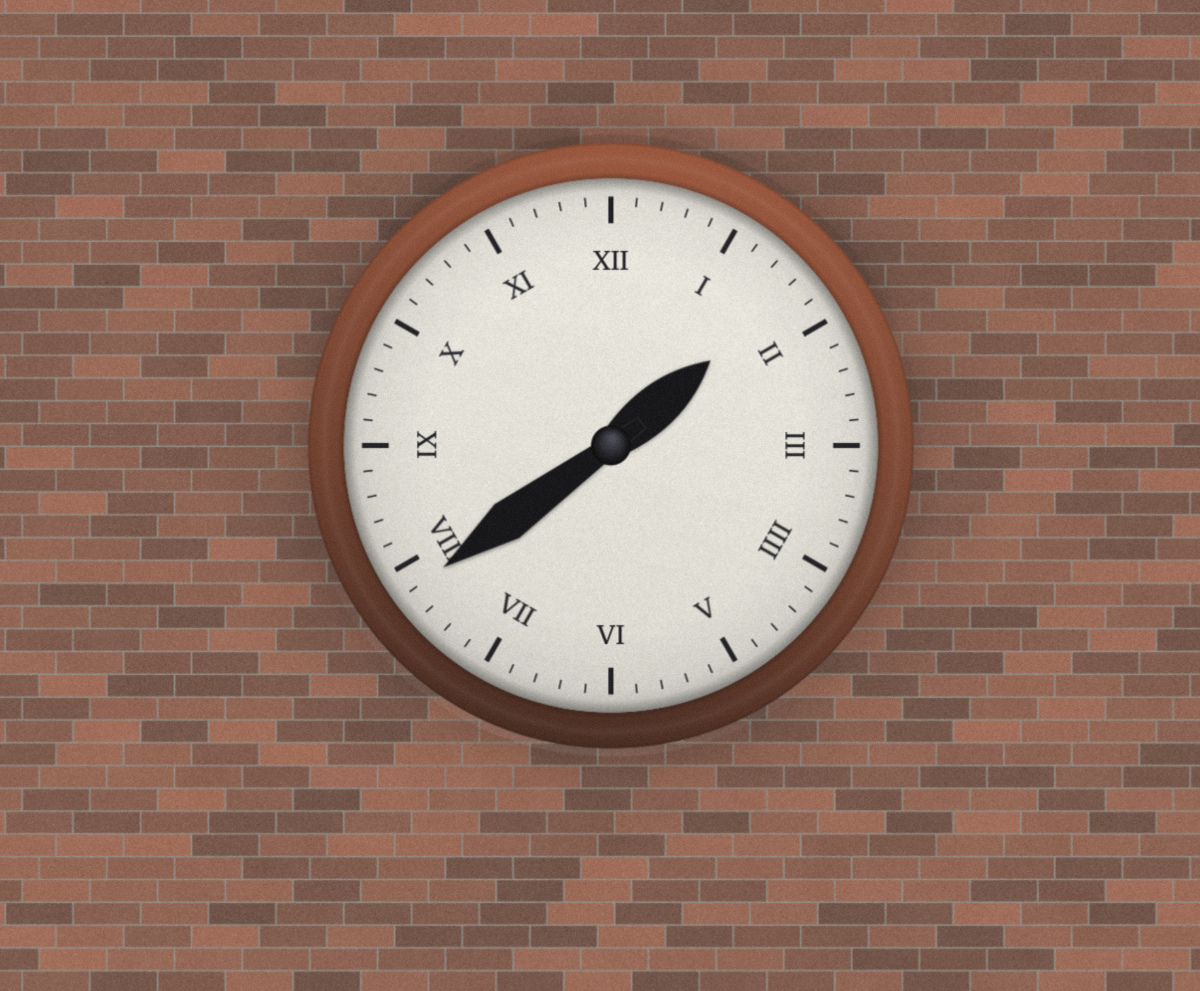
1:39
